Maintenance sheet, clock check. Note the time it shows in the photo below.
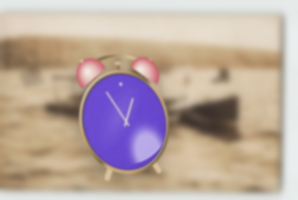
12:55
